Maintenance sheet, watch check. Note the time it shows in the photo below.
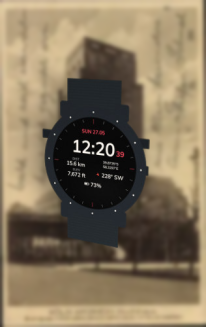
12:20
